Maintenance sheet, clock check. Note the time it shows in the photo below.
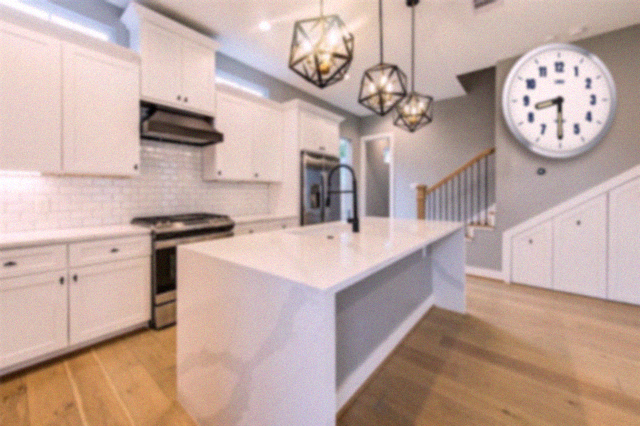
8:30
